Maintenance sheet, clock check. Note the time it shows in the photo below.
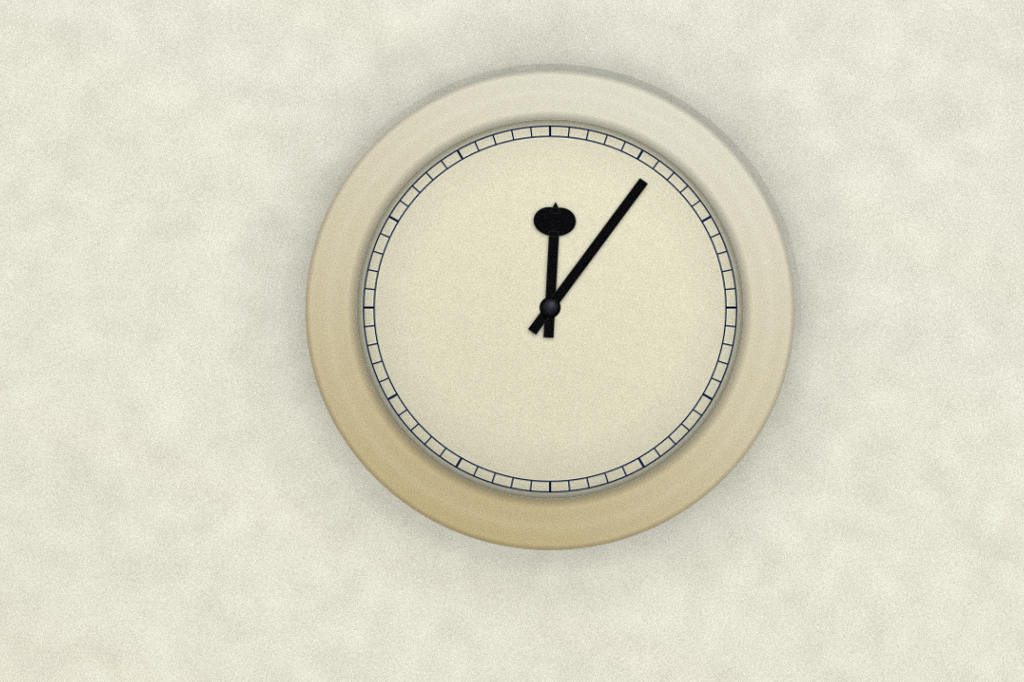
12:06
